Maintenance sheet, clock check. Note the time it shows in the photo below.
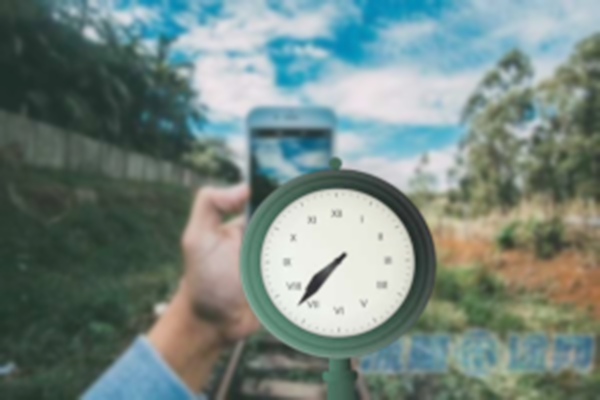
7:37
